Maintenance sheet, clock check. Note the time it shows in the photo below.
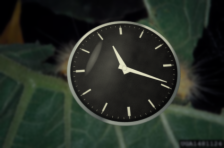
11:19
